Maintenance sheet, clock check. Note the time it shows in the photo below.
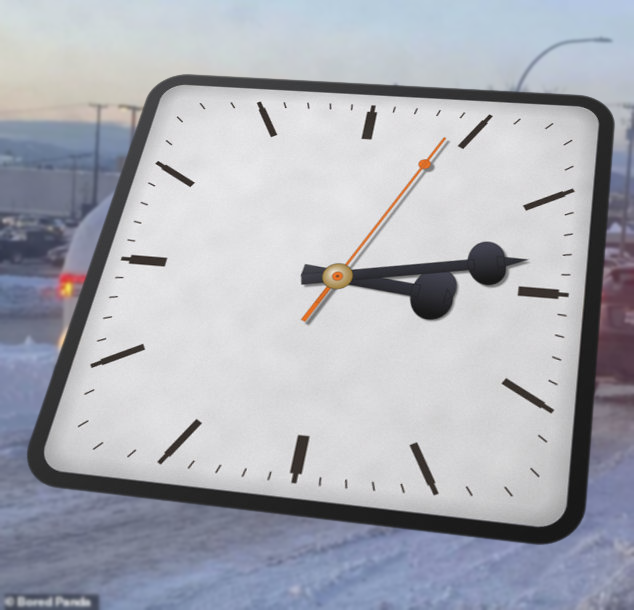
3:13:04
